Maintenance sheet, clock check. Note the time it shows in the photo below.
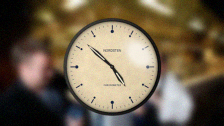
4:52
